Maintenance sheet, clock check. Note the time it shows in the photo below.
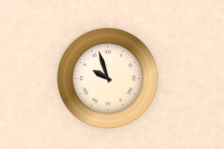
9:57
